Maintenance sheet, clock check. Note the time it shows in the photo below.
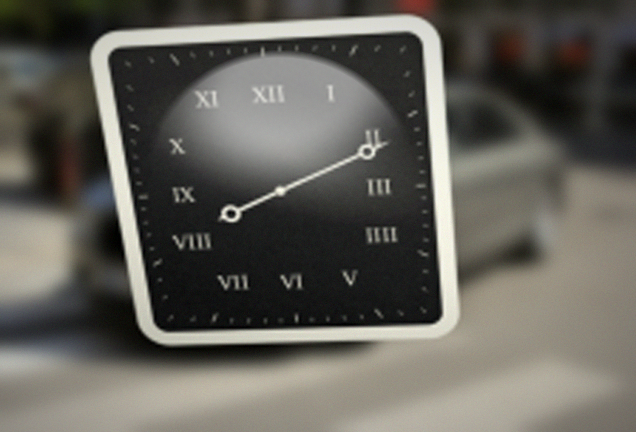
8:11
